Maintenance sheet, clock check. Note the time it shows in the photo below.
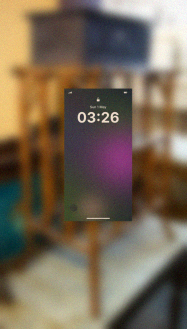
3:26
